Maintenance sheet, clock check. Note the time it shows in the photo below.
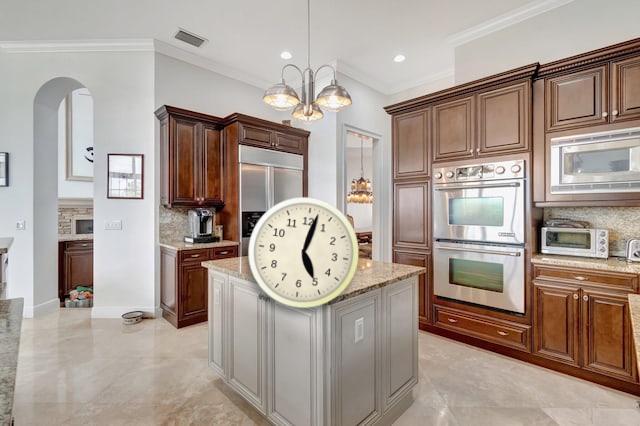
5:02
